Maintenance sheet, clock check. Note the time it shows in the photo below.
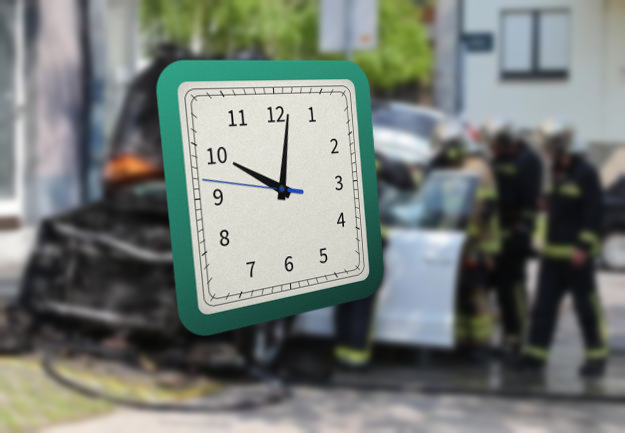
10:01:47
